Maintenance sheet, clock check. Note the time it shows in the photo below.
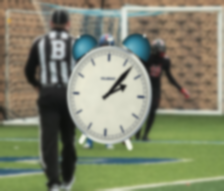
2:07
